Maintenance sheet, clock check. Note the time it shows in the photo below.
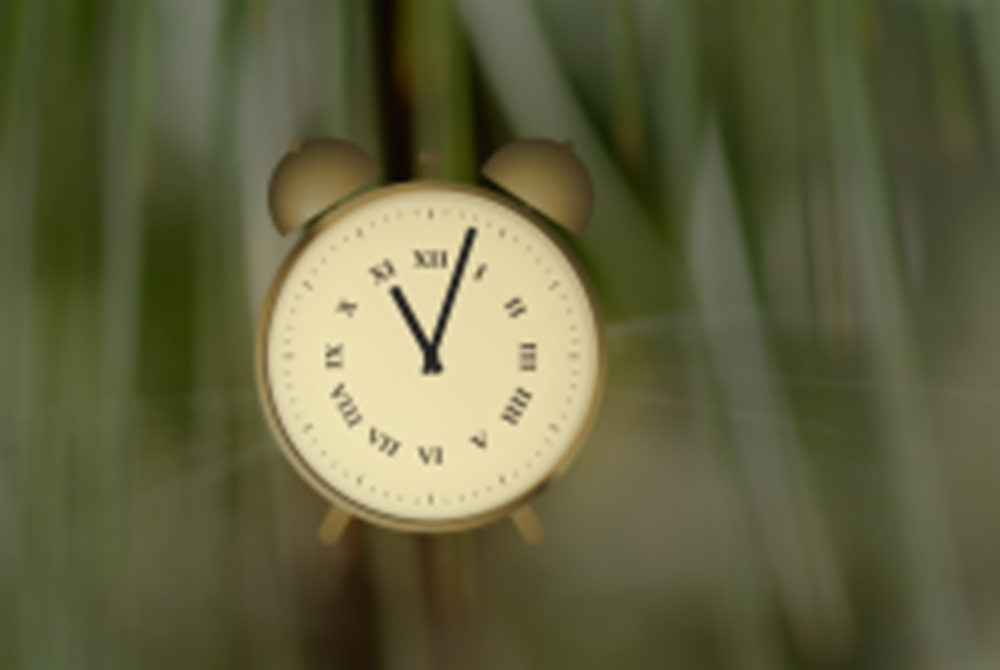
11:03
